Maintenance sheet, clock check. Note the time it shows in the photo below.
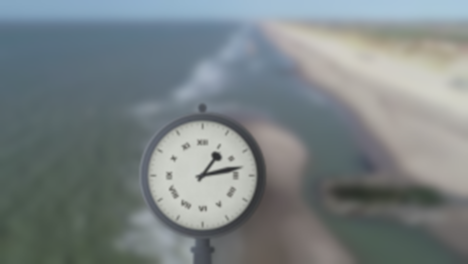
1:13
